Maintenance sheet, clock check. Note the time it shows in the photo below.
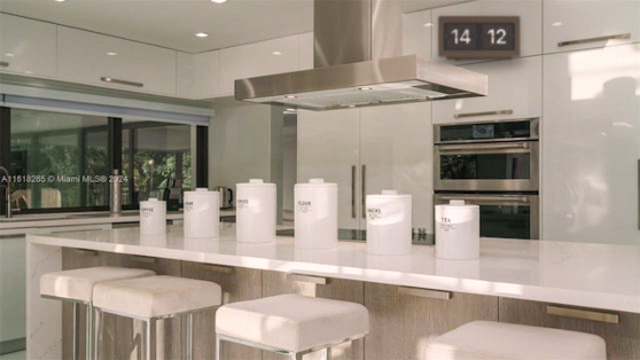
14:12
